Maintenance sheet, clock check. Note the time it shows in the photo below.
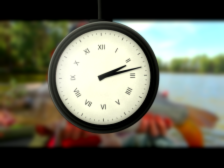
2:13
